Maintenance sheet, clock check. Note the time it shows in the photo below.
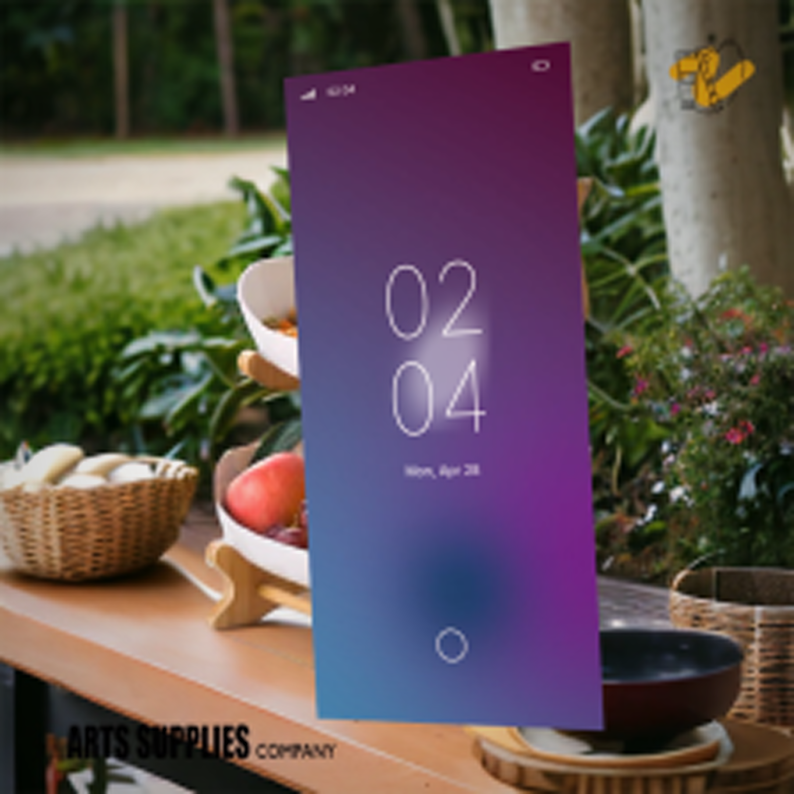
2:04
